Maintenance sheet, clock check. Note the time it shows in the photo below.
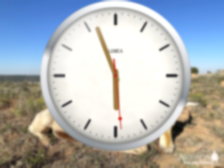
5:56:29
